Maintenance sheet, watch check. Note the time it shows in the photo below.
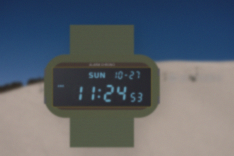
11:24
